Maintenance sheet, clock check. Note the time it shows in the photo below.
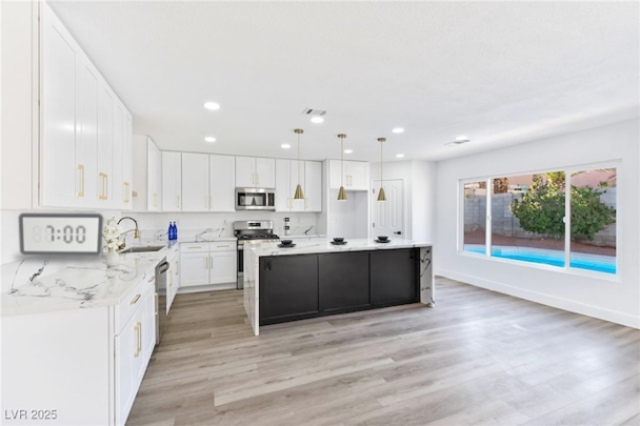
7:00
